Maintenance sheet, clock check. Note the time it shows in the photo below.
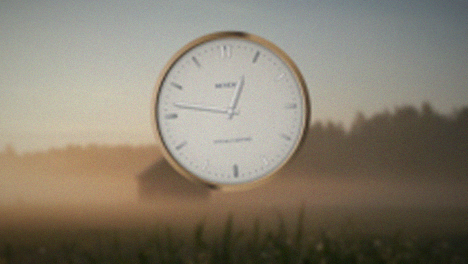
12:47
